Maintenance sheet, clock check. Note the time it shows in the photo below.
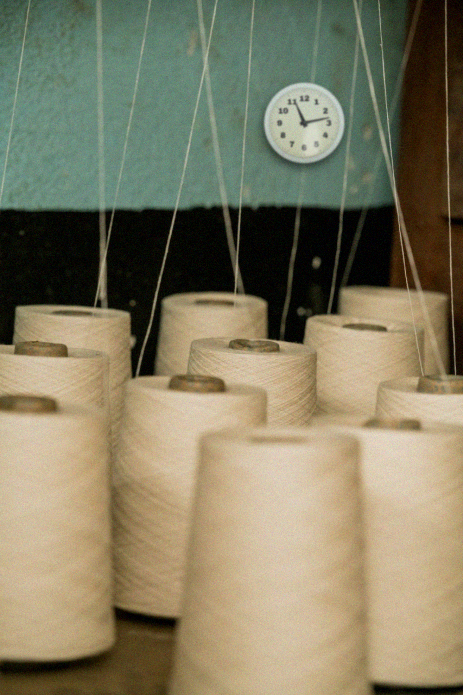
11:13
